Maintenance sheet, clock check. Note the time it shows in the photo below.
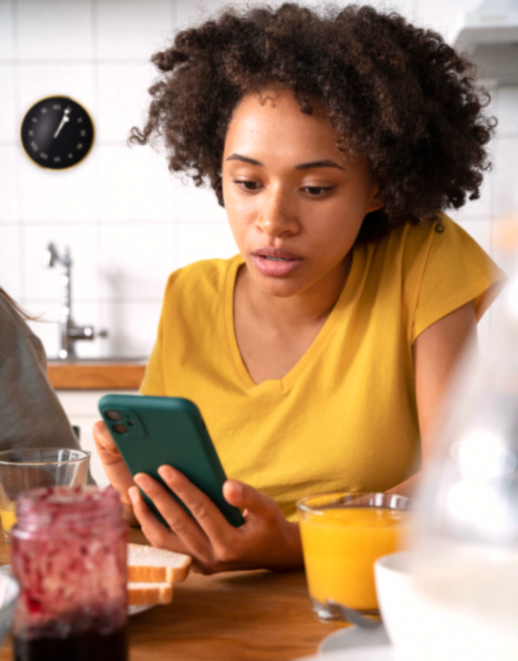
1:04
